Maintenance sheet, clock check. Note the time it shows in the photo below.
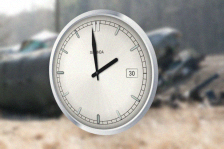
1:59
